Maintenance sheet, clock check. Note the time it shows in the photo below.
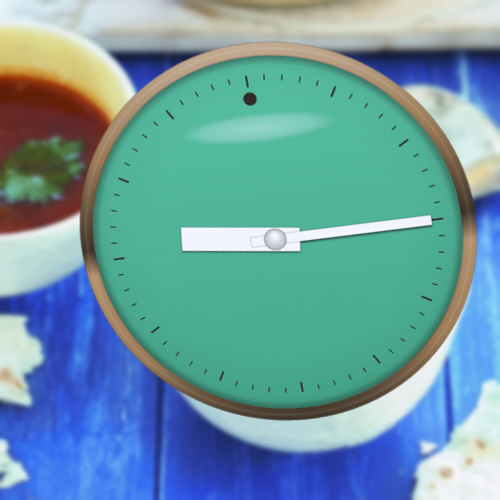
9:15
